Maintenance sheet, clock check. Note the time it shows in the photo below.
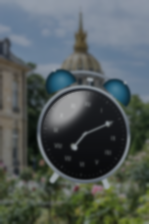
7:10
